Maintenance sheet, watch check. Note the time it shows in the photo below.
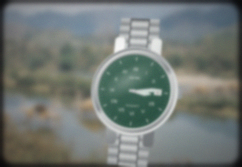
3:14
